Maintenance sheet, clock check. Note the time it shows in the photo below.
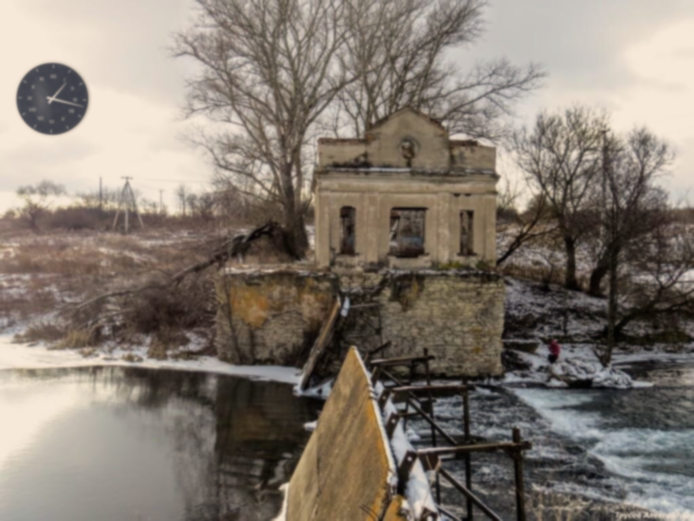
1:17
